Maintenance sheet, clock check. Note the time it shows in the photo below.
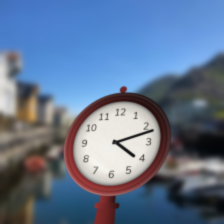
4:12
